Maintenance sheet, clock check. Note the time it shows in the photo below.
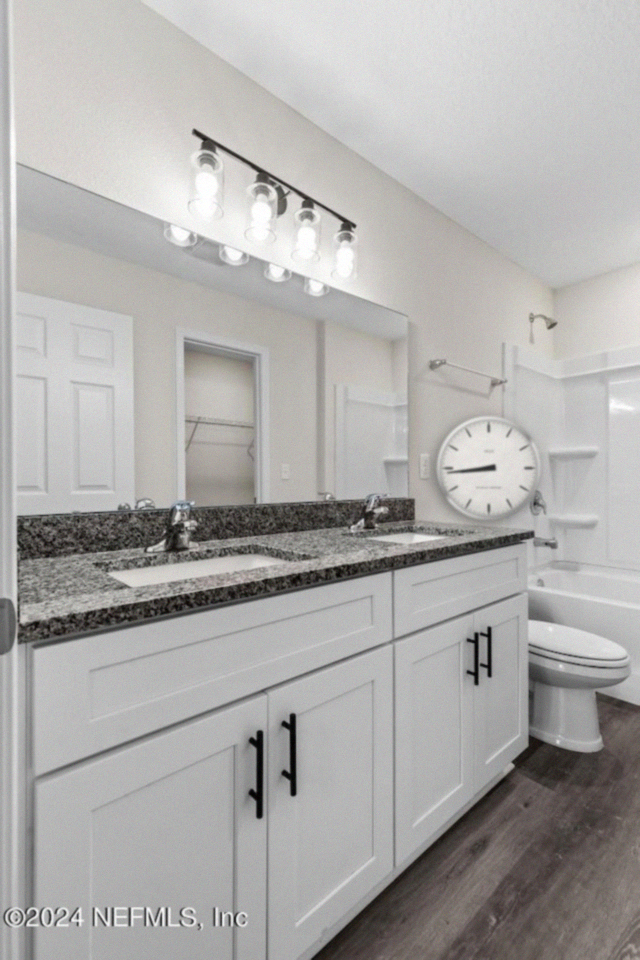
8:44
